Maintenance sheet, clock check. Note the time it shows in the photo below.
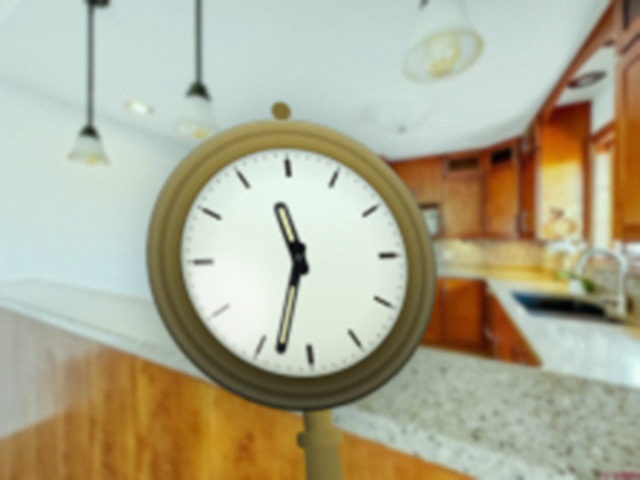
11:33
